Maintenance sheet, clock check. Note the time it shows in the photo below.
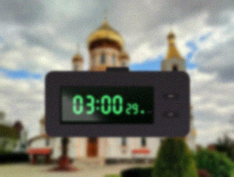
3:00
